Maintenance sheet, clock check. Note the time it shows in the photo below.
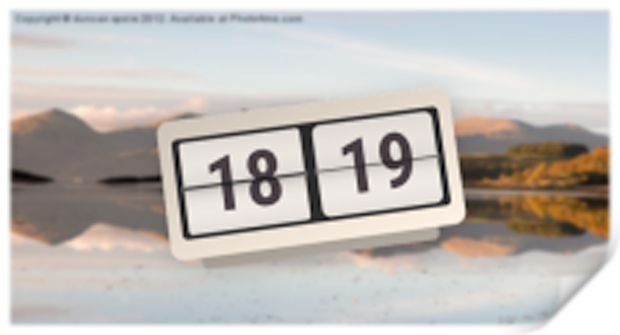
18:19
